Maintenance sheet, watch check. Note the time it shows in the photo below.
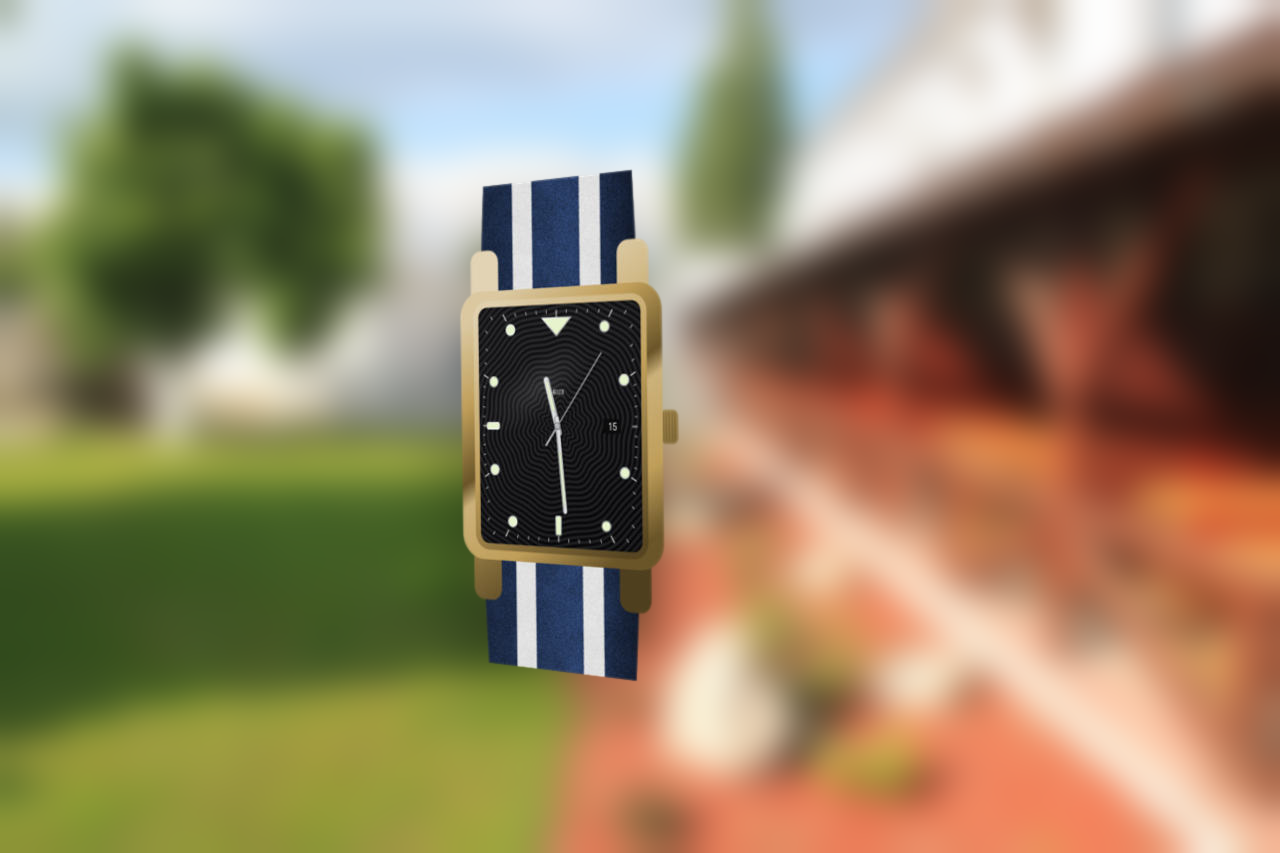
11:29:06
